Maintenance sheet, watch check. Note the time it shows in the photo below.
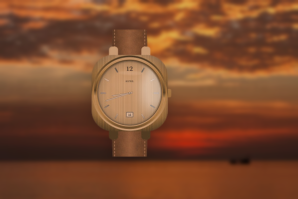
8:42
